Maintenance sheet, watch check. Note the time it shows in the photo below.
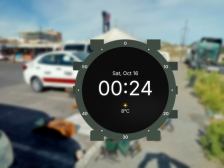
0:24
